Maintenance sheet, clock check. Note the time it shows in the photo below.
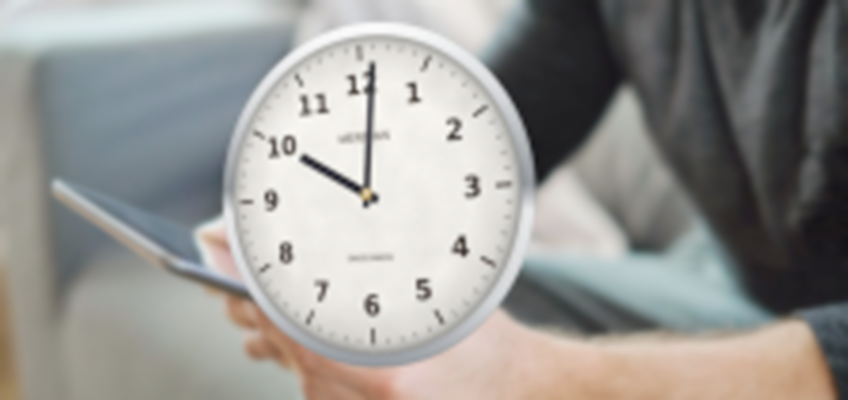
10:01
